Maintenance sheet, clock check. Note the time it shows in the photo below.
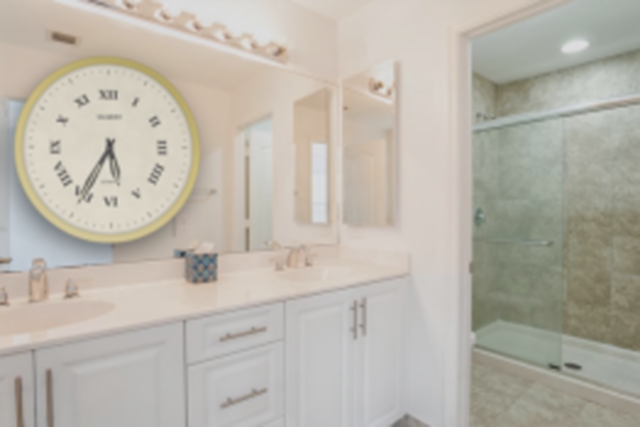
5:35
